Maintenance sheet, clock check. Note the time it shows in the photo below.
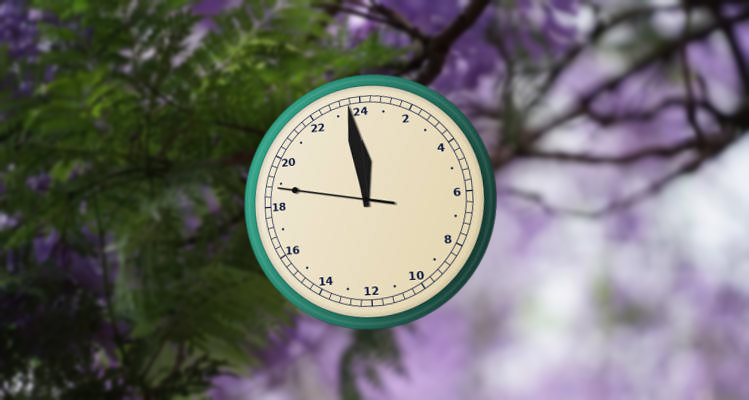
23:58:47
